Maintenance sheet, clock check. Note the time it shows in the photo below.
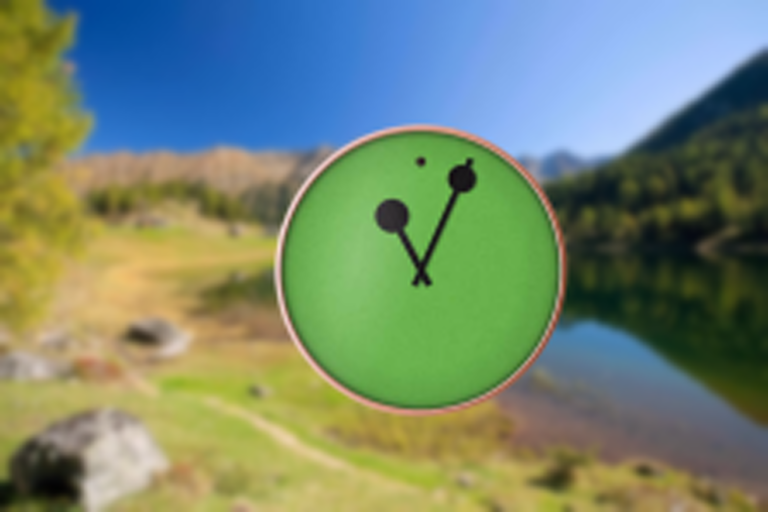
11:04
